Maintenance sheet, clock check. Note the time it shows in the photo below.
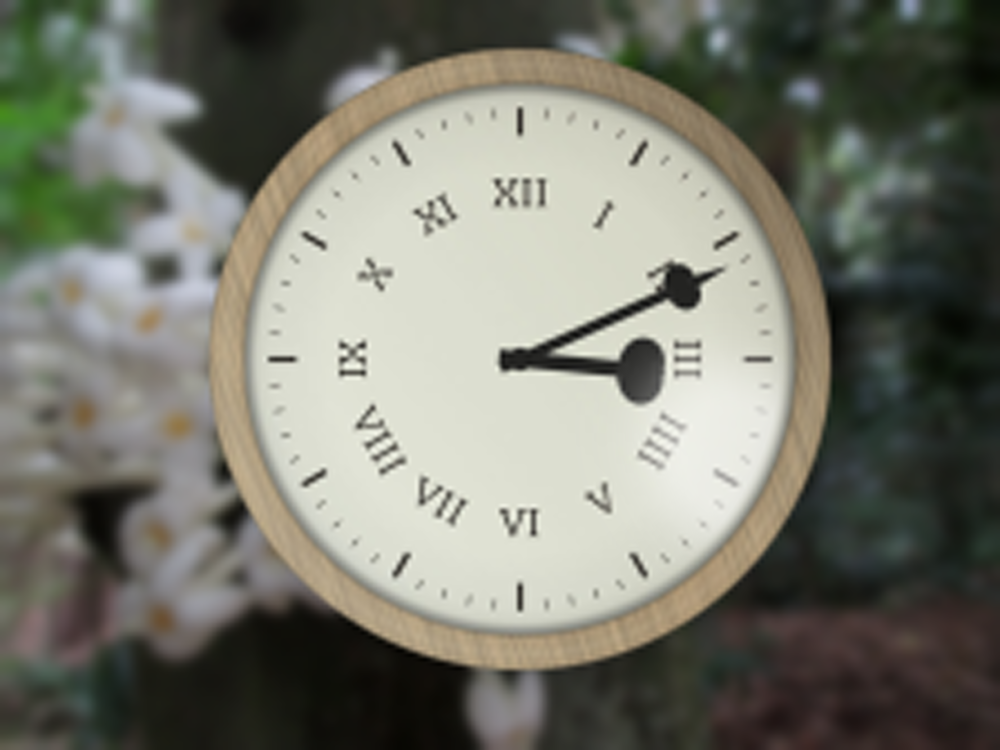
3:11
